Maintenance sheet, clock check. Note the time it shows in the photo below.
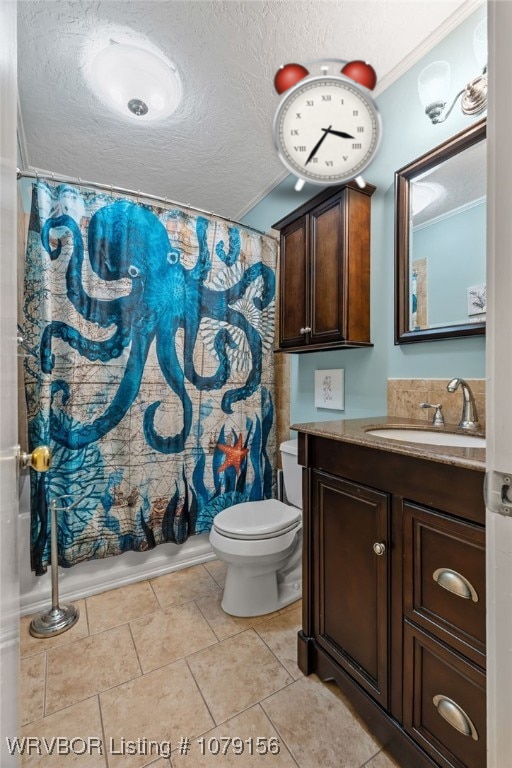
3:36
